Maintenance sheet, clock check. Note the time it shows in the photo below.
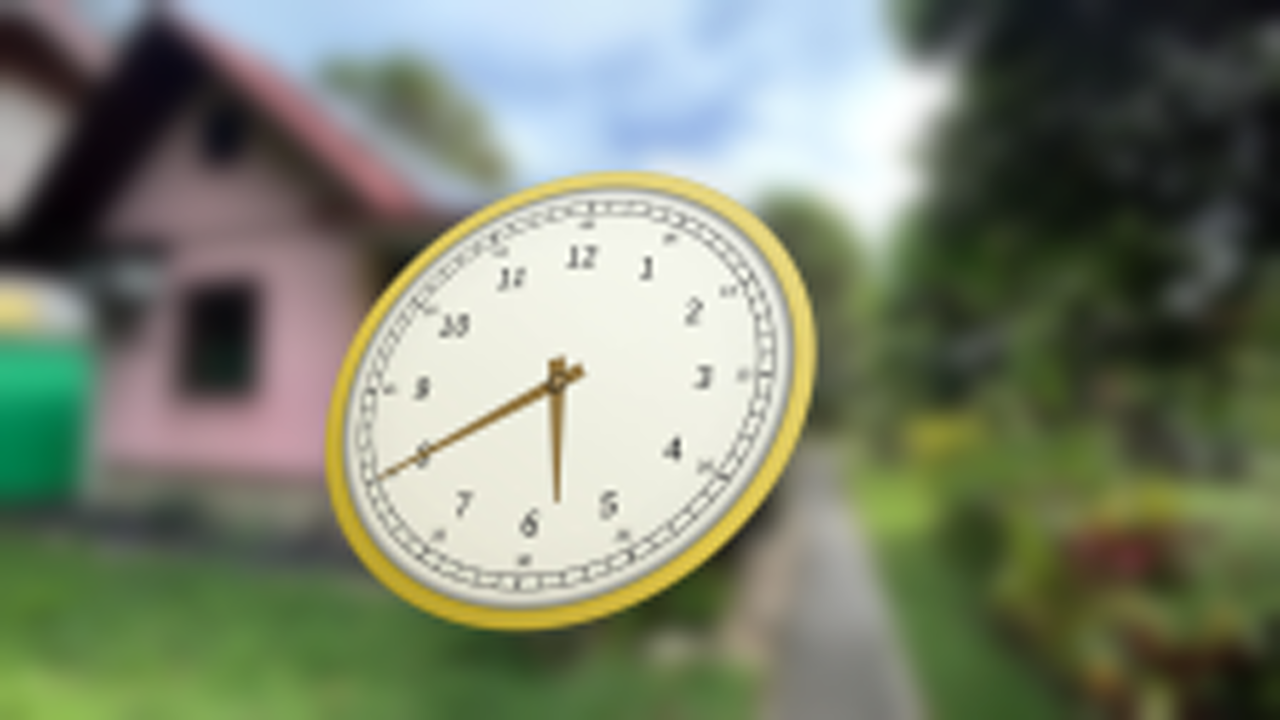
5:40
